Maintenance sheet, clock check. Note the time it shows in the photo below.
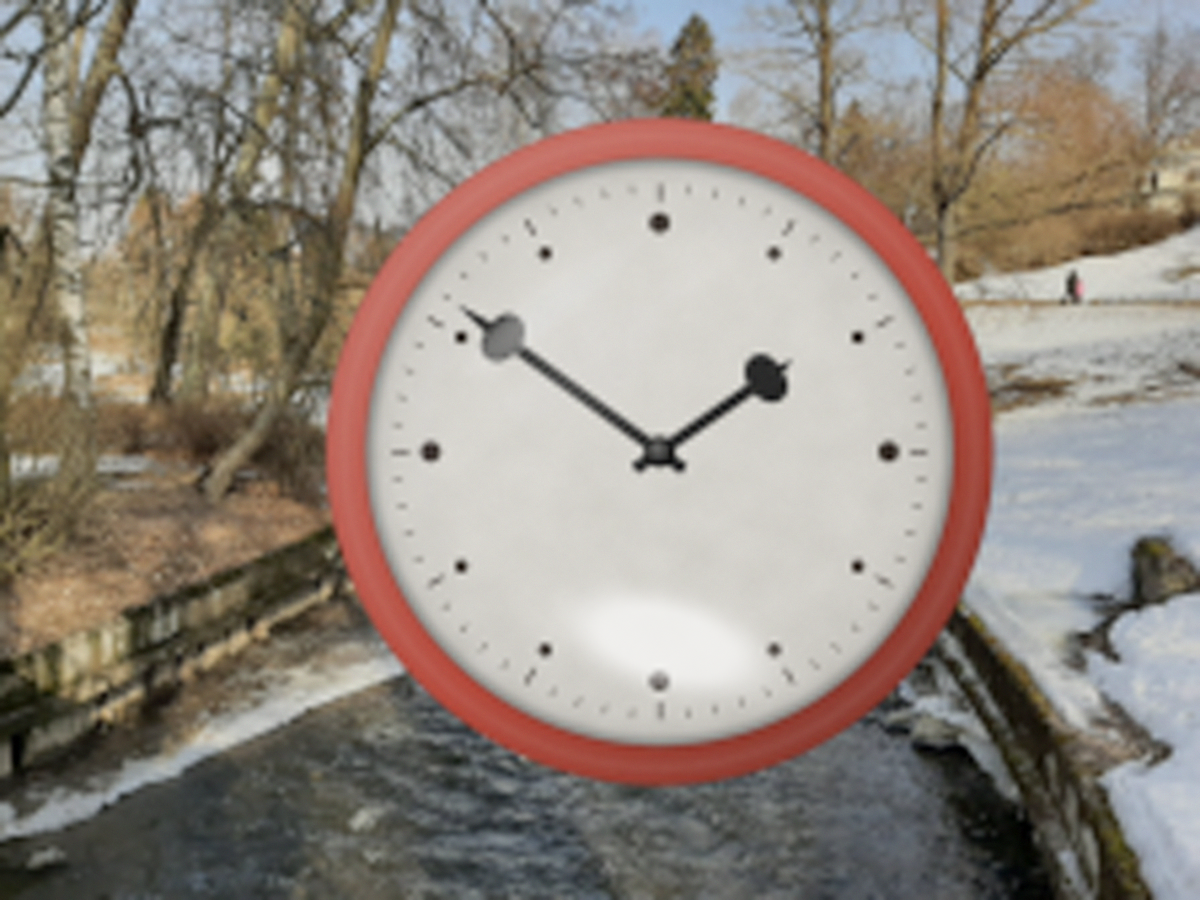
1:51
